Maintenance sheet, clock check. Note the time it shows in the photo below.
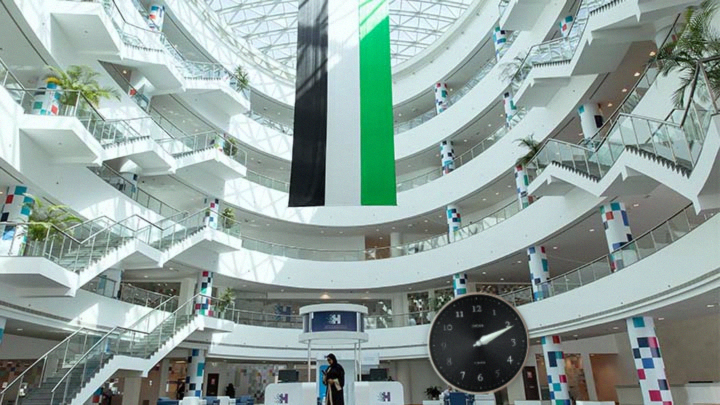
2:11
